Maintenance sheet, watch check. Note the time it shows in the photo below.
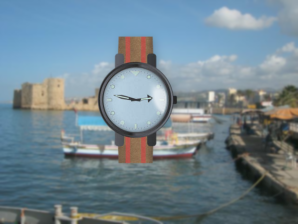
2:47
